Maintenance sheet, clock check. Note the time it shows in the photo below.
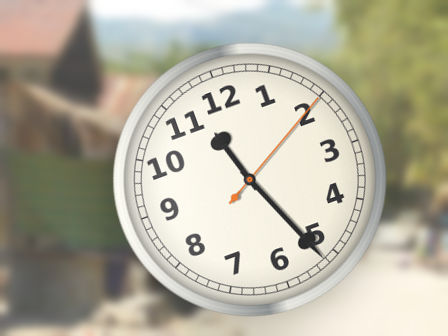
11:26:10
